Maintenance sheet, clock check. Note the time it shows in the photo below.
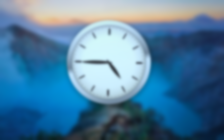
4:45
